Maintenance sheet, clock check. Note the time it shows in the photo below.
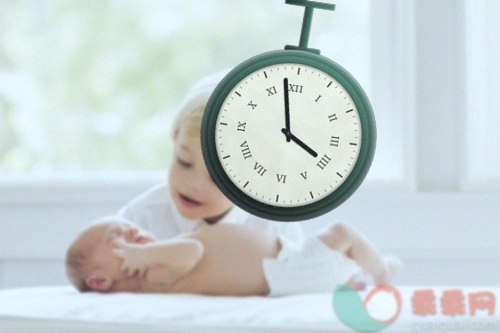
3:58
